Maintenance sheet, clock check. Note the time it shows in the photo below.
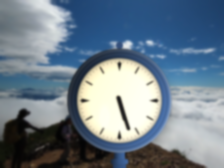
5:27
